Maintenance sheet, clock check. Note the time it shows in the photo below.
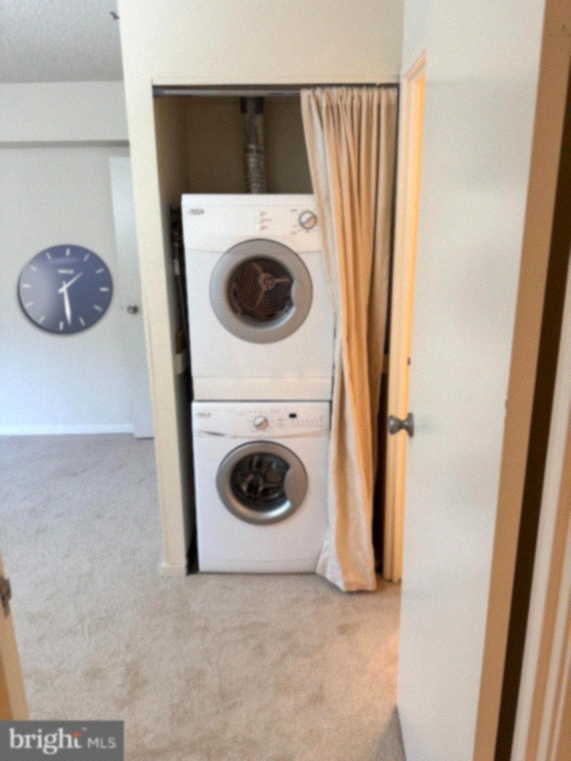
1:28
